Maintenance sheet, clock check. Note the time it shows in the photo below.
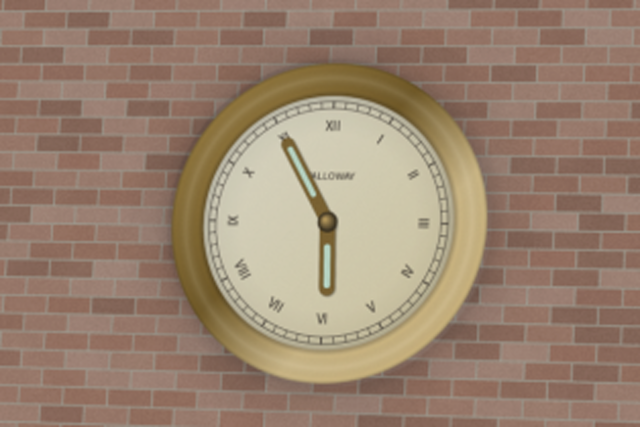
5:55
